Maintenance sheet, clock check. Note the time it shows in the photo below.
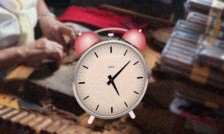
5:08
